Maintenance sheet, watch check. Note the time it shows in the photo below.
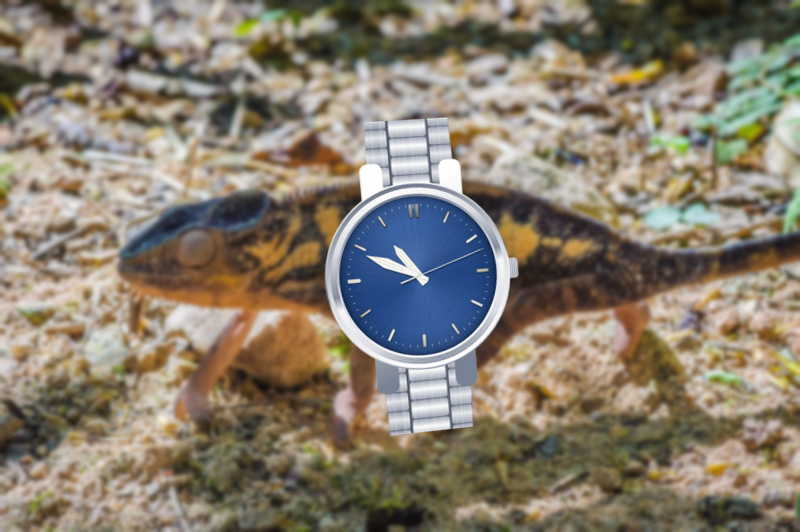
10:49:12
